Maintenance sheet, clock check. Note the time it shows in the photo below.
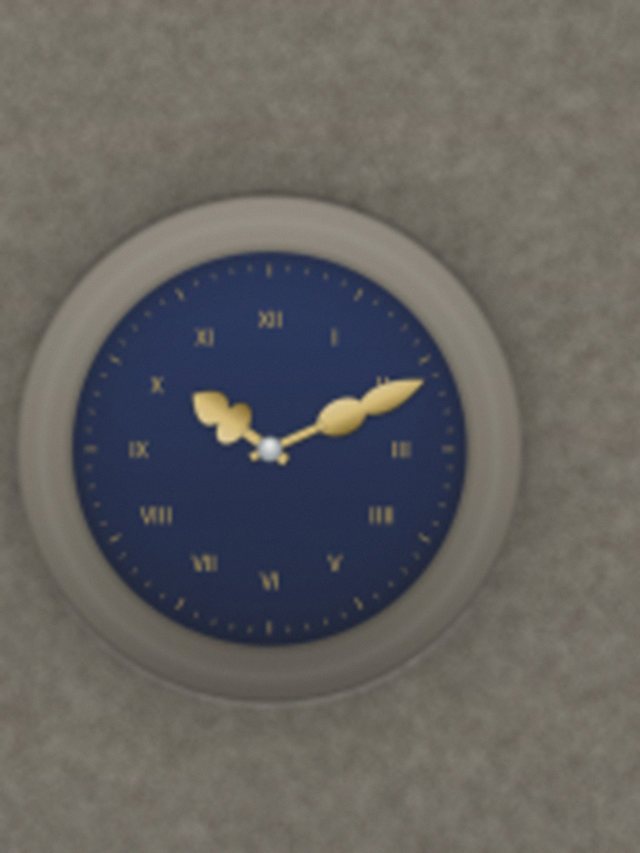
10:11
